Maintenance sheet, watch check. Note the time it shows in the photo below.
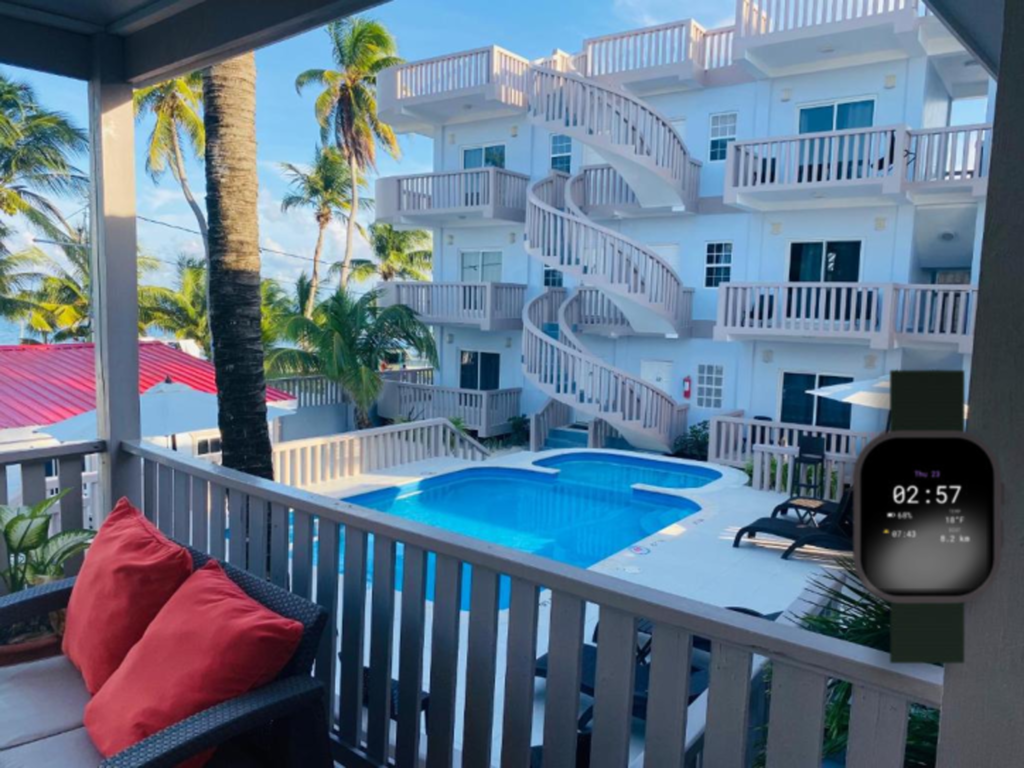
2:57
